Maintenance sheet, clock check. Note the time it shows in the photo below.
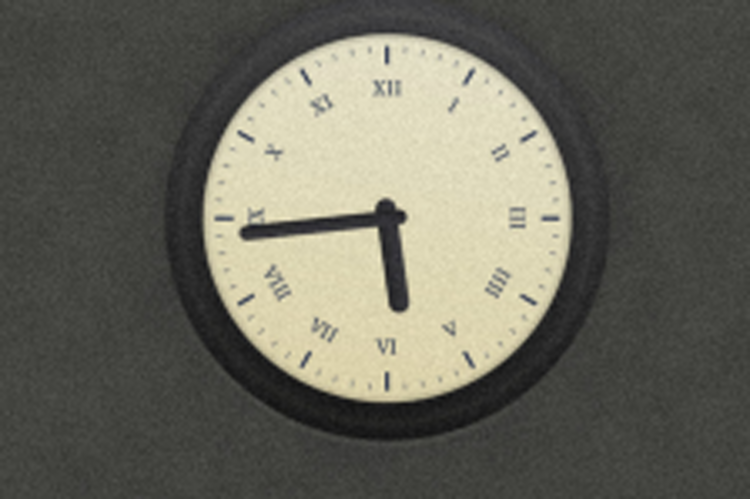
5:44
